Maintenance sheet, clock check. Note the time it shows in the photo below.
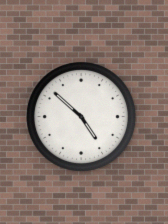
4:52
